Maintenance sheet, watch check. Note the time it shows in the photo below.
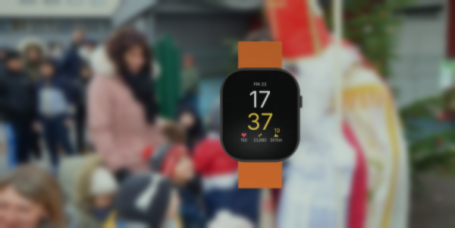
17:37
